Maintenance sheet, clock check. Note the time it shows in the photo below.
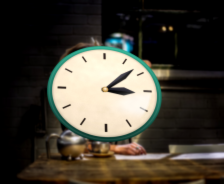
3:08
